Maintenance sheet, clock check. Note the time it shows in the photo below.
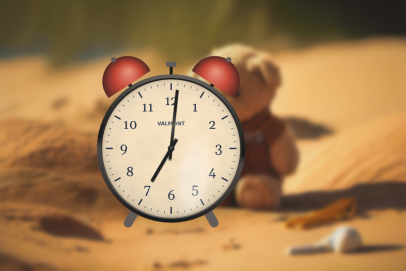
7:01
